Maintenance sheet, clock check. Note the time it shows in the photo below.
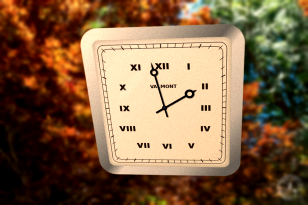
1:58
